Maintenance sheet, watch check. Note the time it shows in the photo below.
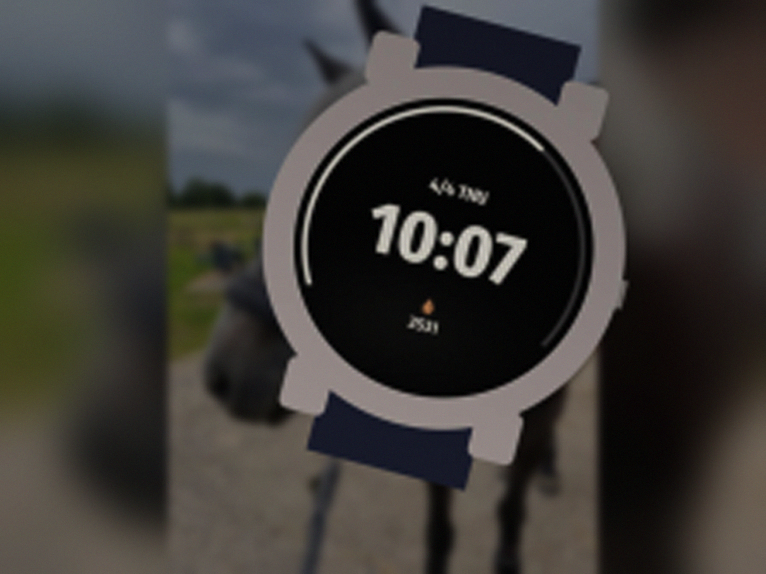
10:07
